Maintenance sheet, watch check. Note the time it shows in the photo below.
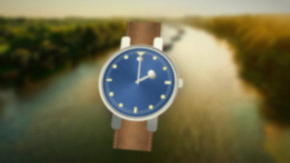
2:00
